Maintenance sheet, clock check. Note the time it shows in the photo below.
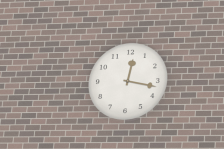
12:17
